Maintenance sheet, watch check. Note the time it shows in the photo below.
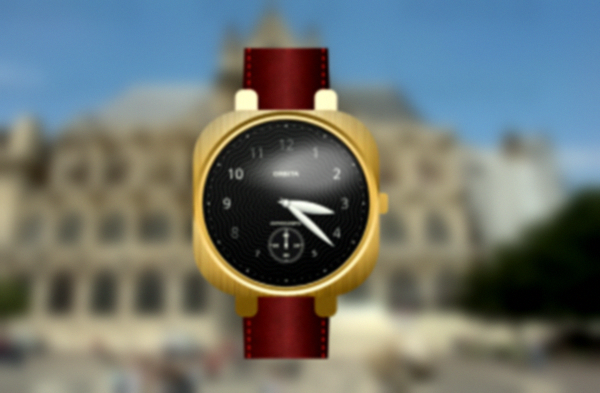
3:22
